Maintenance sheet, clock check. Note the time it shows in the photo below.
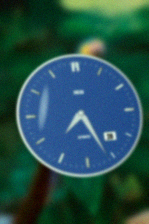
7:26
